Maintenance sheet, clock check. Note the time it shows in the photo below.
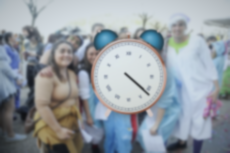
4:22
